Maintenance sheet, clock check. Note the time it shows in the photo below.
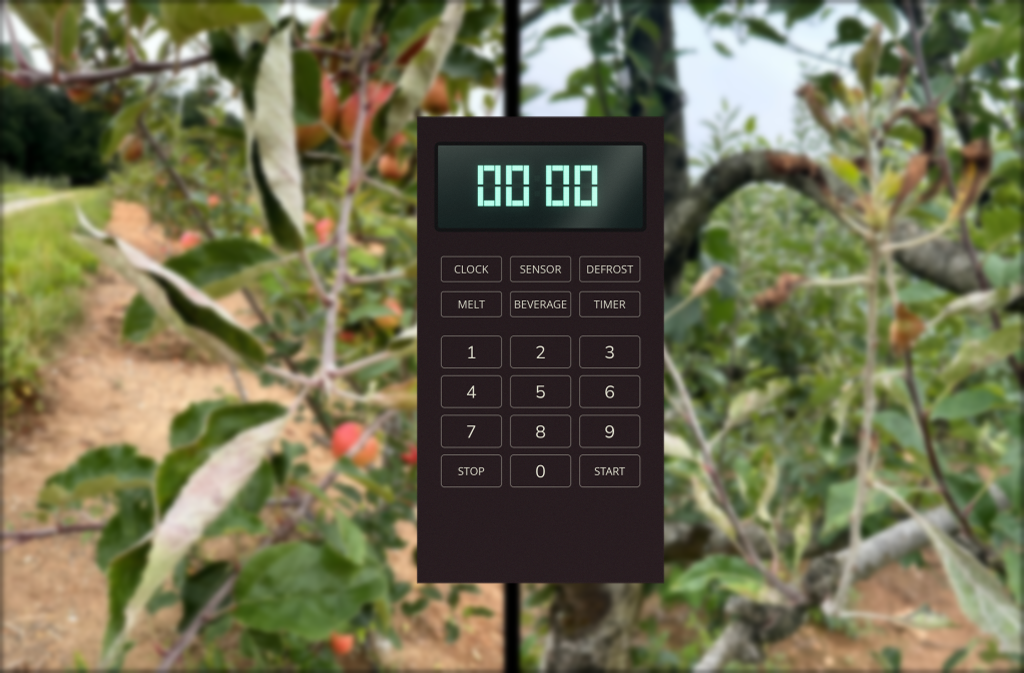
0:00
